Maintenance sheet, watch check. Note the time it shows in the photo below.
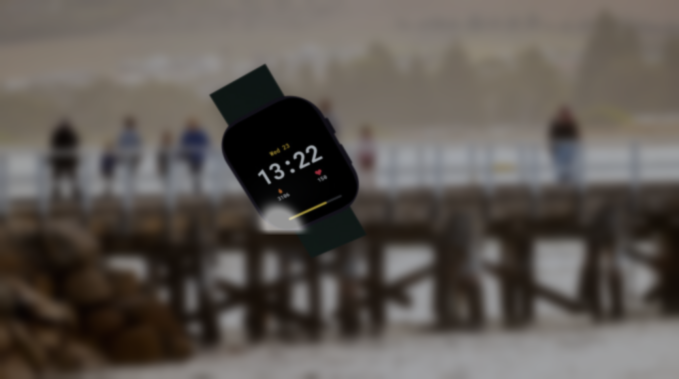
13:22
